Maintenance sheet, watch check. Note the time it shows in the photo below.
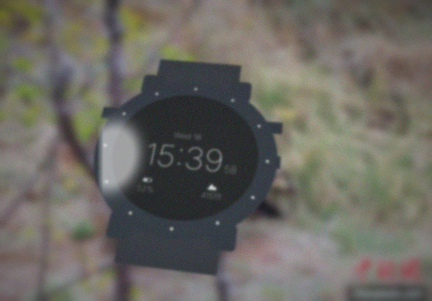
15:39
